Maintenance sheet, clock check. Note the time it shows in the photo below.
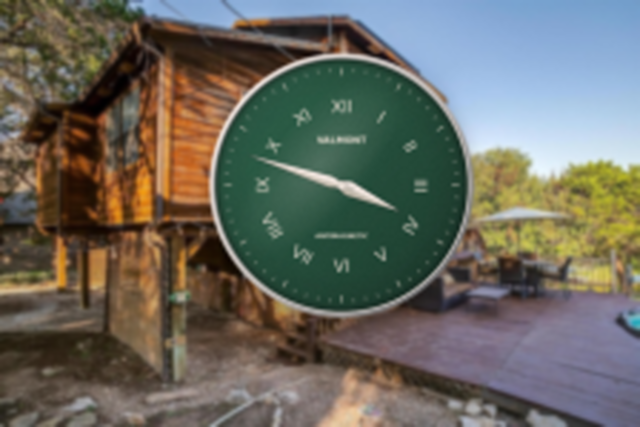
3:48
